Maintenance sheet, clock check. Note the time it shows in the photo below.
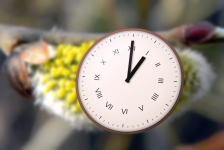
1:00
